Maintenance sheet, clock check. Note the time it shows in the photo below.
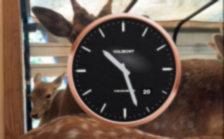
10:27
